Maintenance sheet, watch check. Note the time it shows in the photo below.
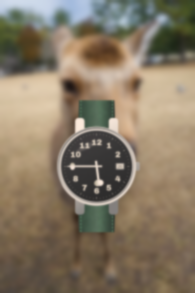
5:45
